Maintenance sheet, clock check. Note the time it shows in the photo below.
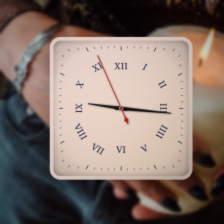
9:15:56
